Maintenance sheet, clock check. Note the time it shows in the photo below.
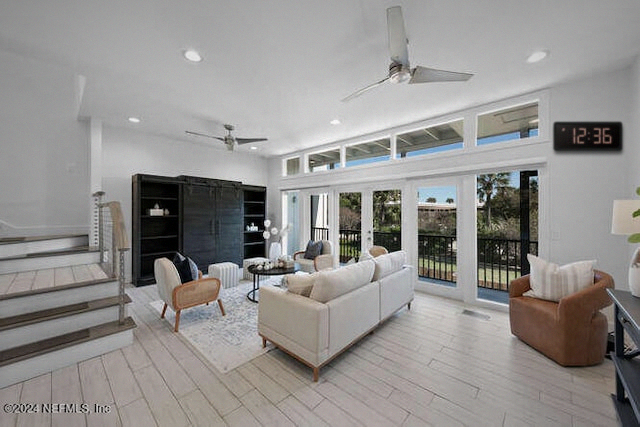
12:36
